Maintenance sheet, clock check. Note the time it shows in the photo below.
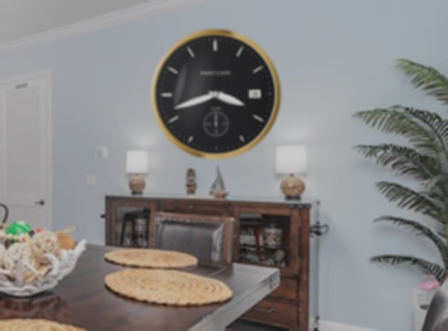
3:42
